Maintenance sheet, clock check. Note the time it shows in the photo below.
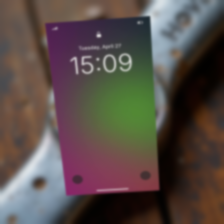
15:09
